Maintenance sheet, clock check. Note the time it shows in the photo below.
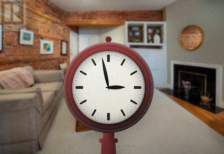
2:58
